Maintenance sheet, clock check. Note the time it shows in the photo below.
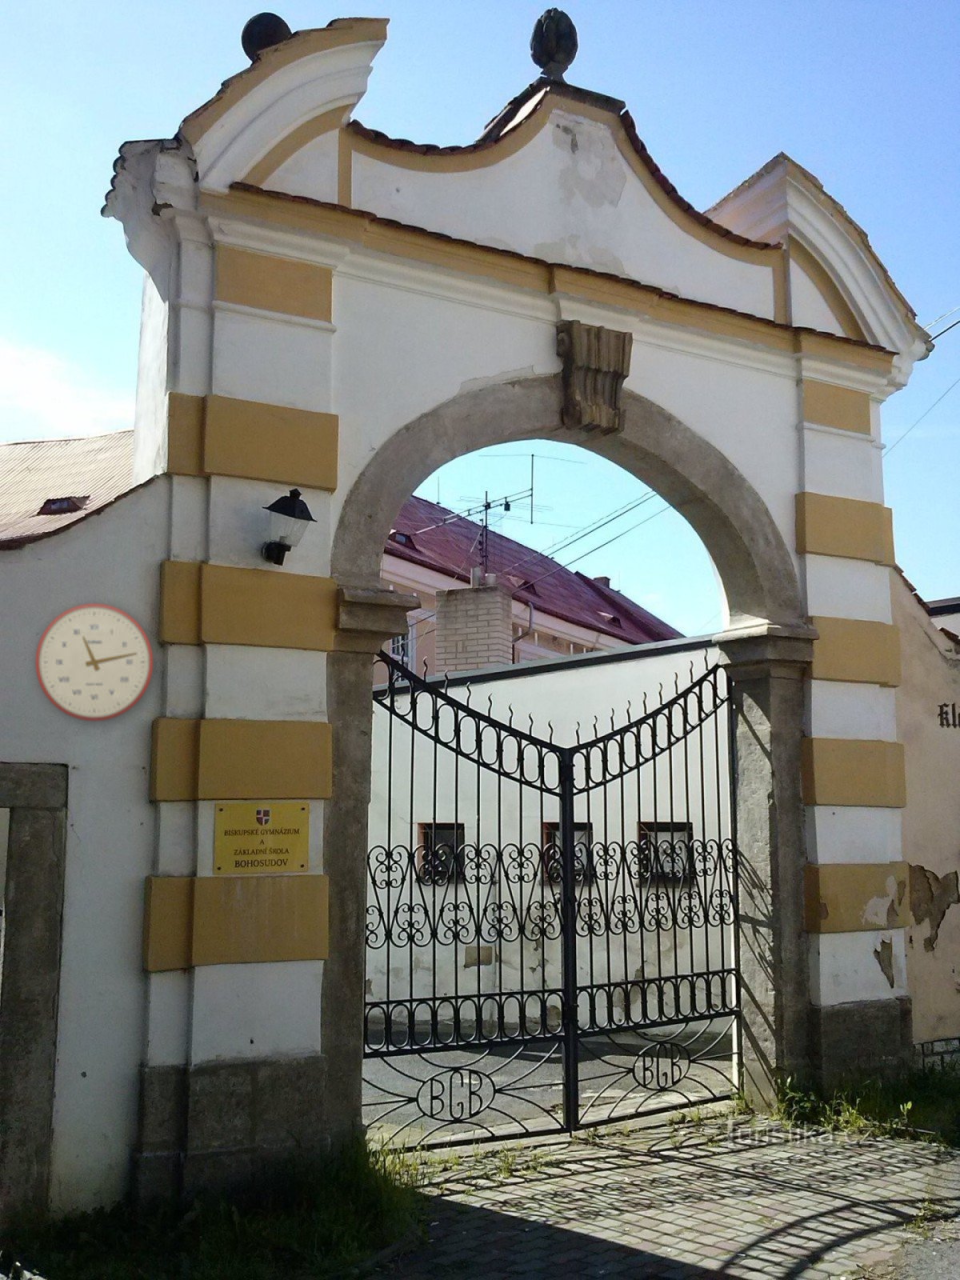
11:13
